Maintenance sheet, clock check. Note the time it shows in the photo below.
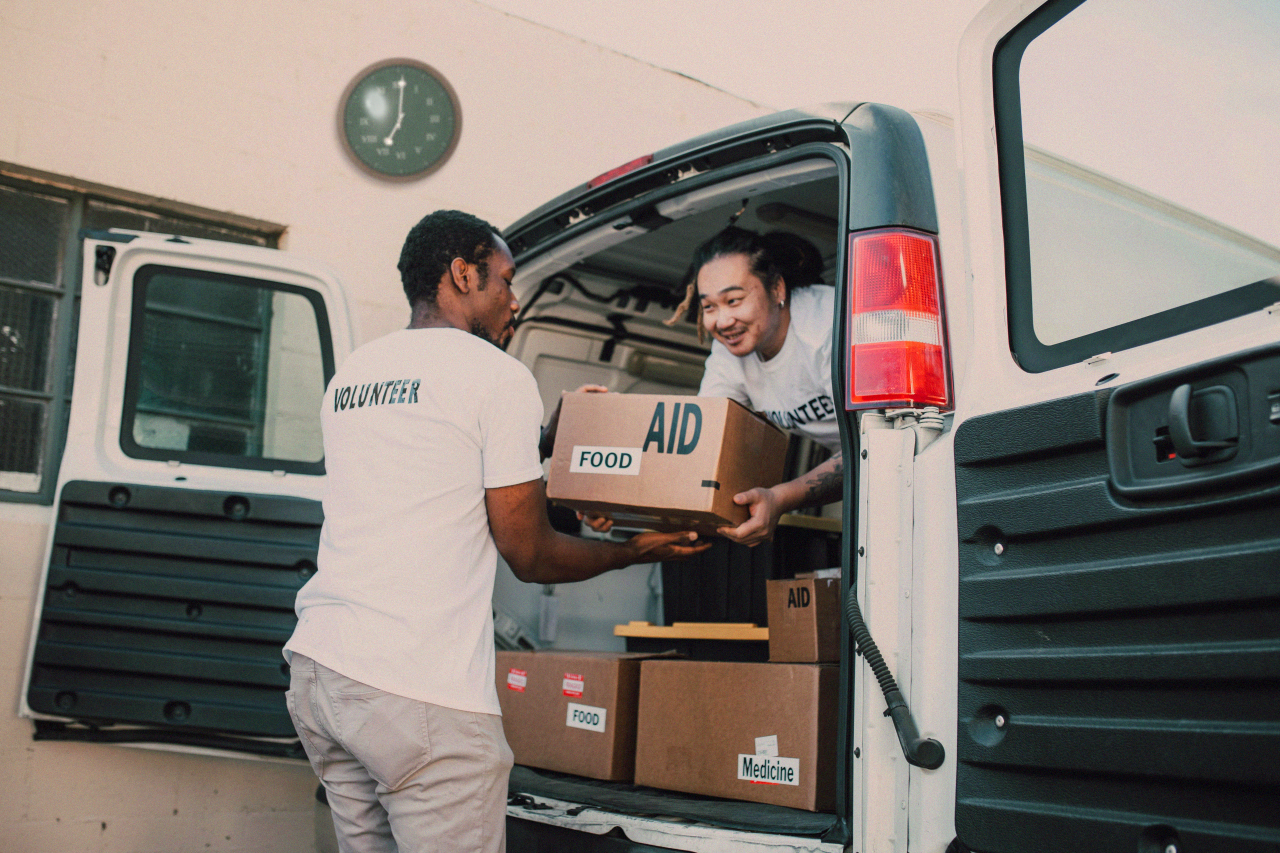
7:01
